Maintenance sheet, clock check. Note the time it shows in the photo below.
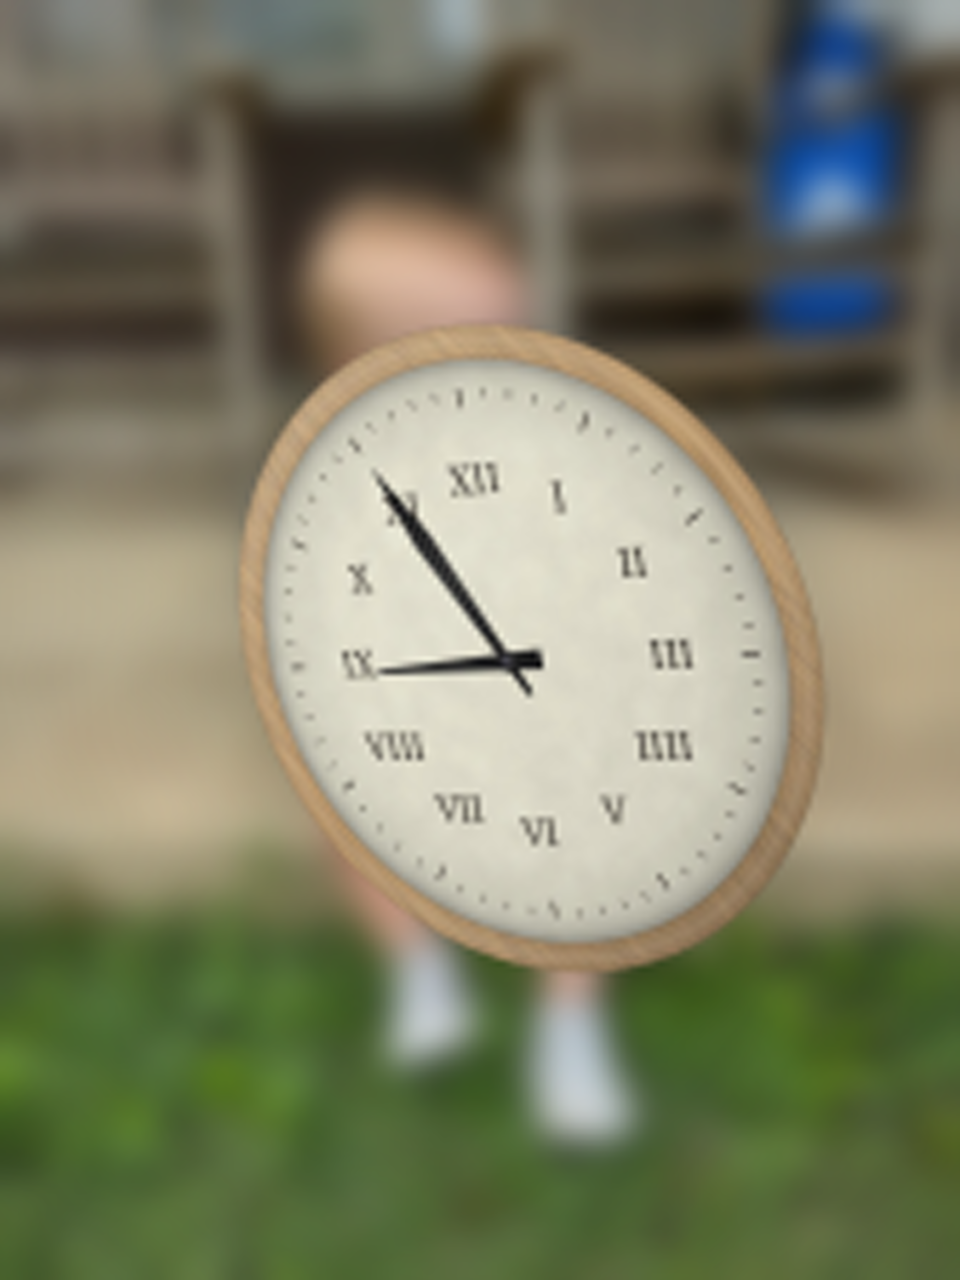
8:55
